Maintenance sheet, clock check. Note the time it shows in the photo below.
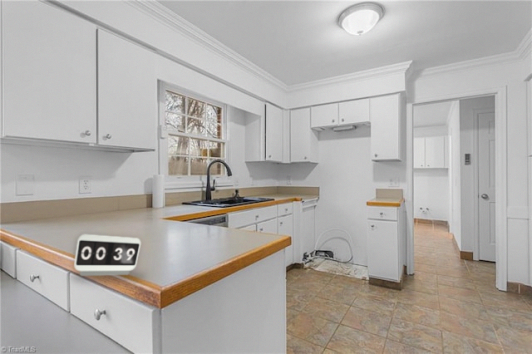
0:39
